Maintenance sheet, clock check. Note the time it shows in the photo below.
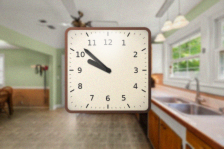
9:52
